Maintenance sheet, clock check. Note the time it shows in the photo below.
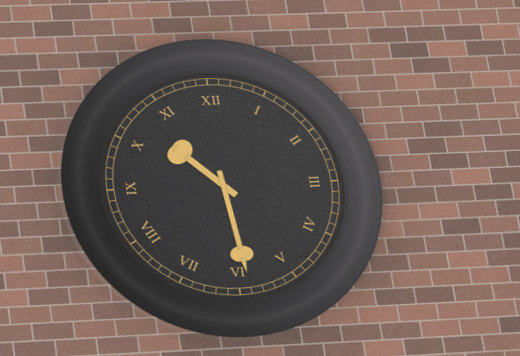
10:29
